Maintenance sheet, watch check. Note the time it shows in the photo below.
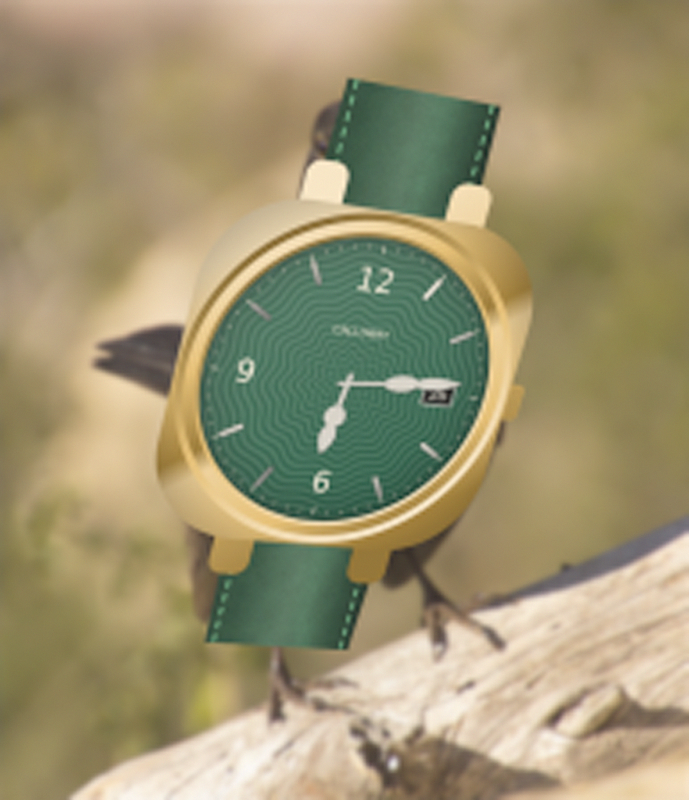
6:14
